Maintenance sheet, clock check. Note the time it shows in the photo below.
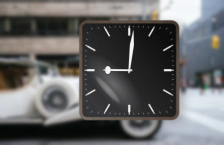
9:01
